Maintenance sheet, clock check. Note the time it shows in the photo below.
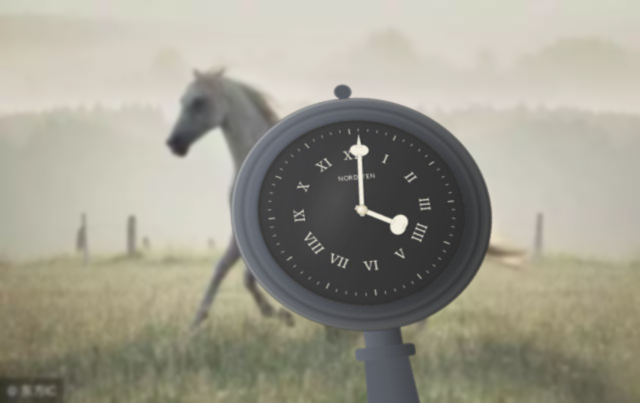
4:01
